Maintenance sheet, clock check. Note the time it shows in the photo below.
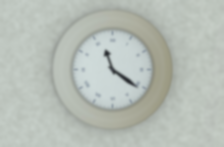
11:21
